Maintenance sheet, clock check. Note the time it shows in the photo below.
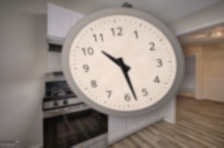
10:28
